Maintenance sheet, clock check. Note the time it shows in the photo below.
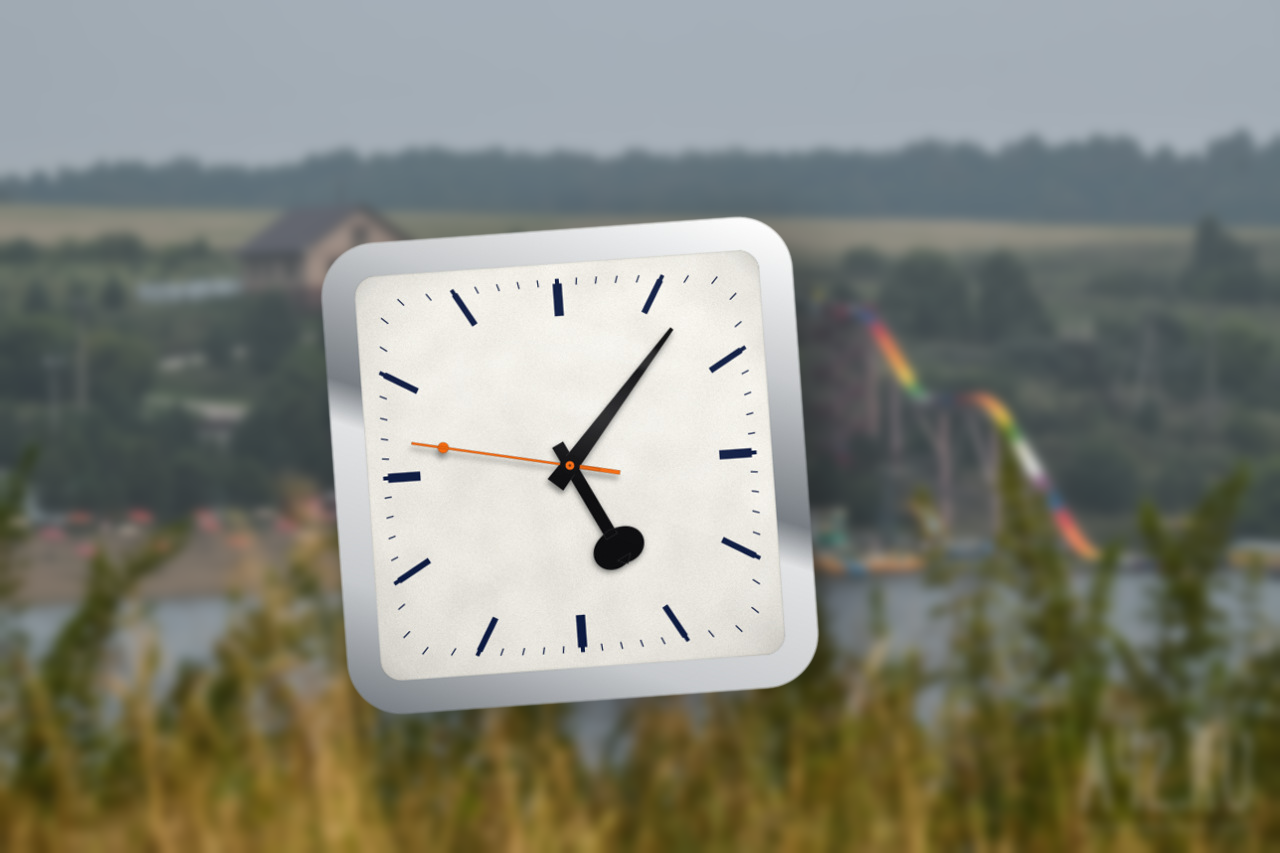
5:06:47
